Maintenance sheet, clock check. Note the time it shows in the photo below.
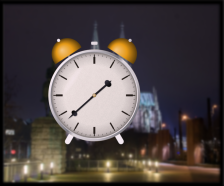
1:38
